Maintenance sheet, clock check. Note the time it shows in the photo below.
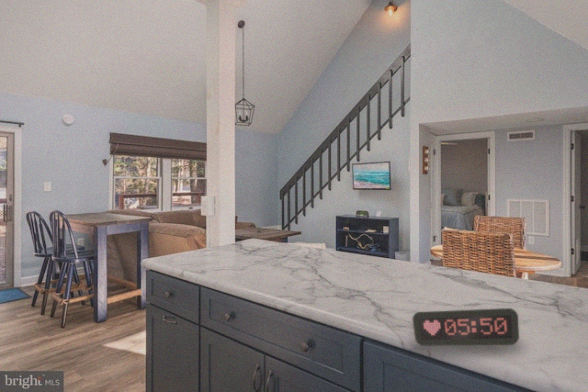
5:50
